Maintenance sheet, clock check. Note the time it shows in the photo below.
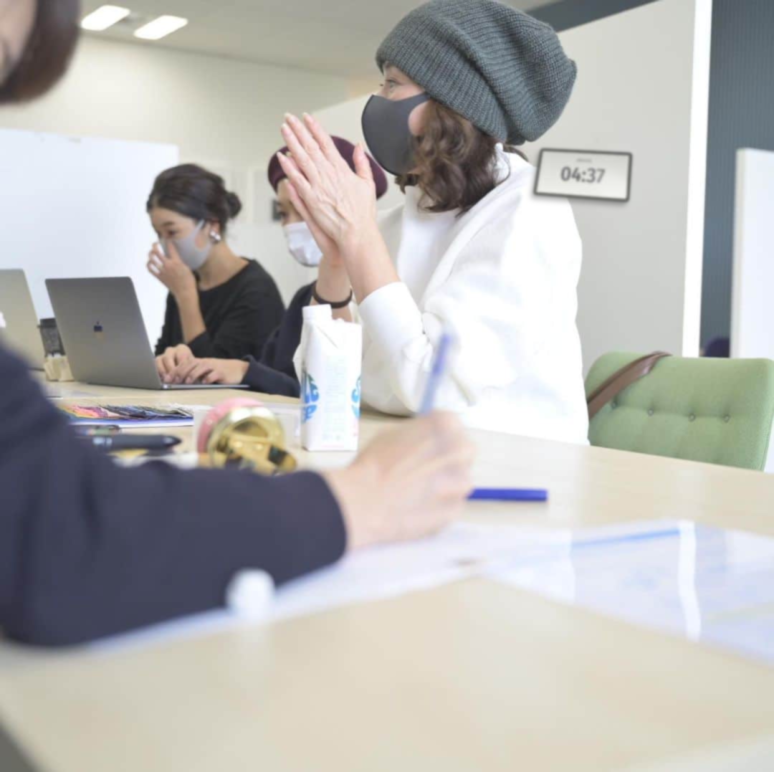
4:37
